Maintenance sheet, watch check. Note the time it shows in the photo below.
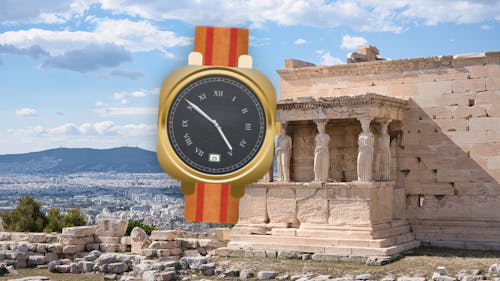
4:51
